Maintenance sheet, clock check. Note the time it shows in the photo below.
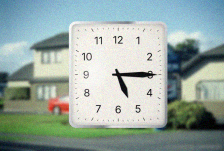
5:15
